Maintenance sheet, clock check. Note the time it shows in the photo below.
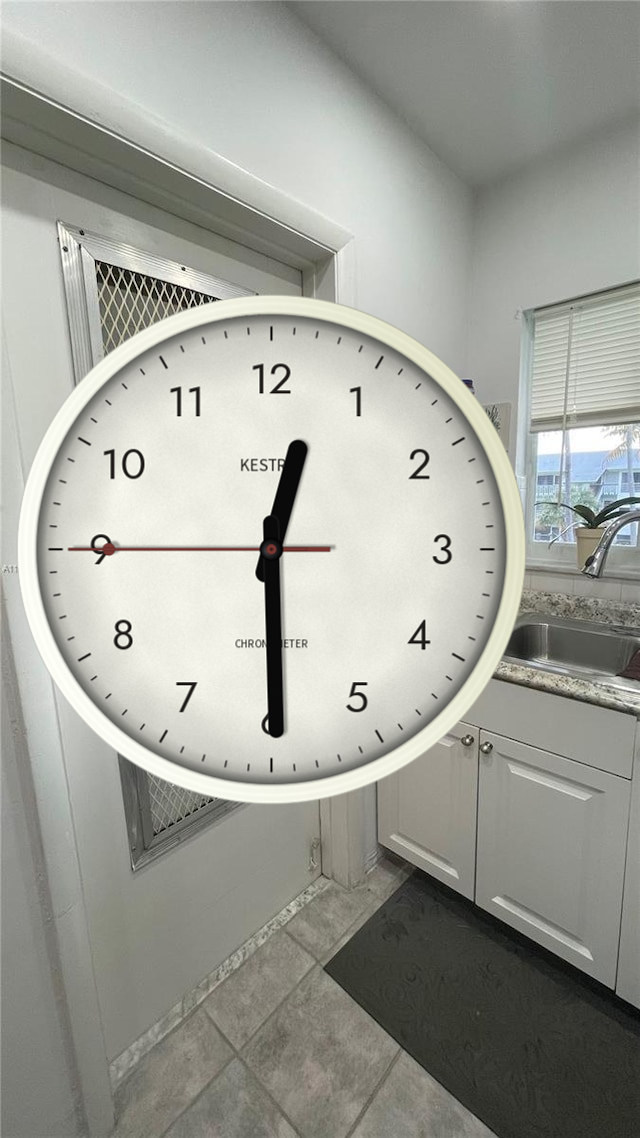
12:29:45
